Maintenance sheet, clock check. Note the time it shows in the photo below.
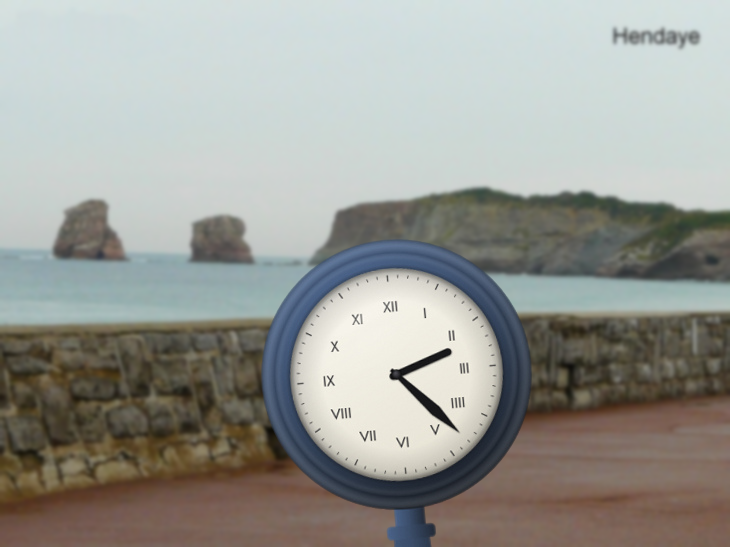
2:23
